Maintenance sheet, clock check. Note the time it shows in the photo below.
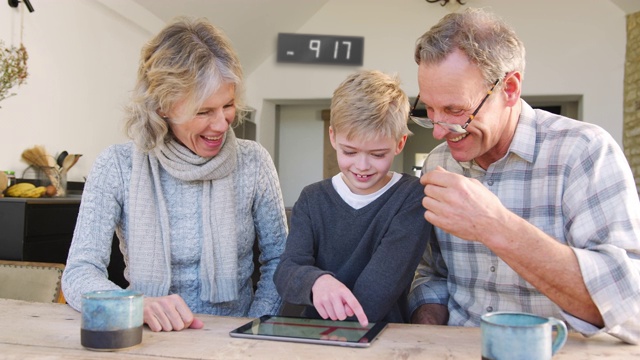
9:17
